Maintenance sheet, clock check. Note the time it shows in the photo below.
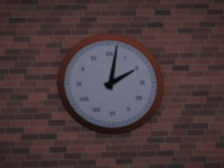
2:02
